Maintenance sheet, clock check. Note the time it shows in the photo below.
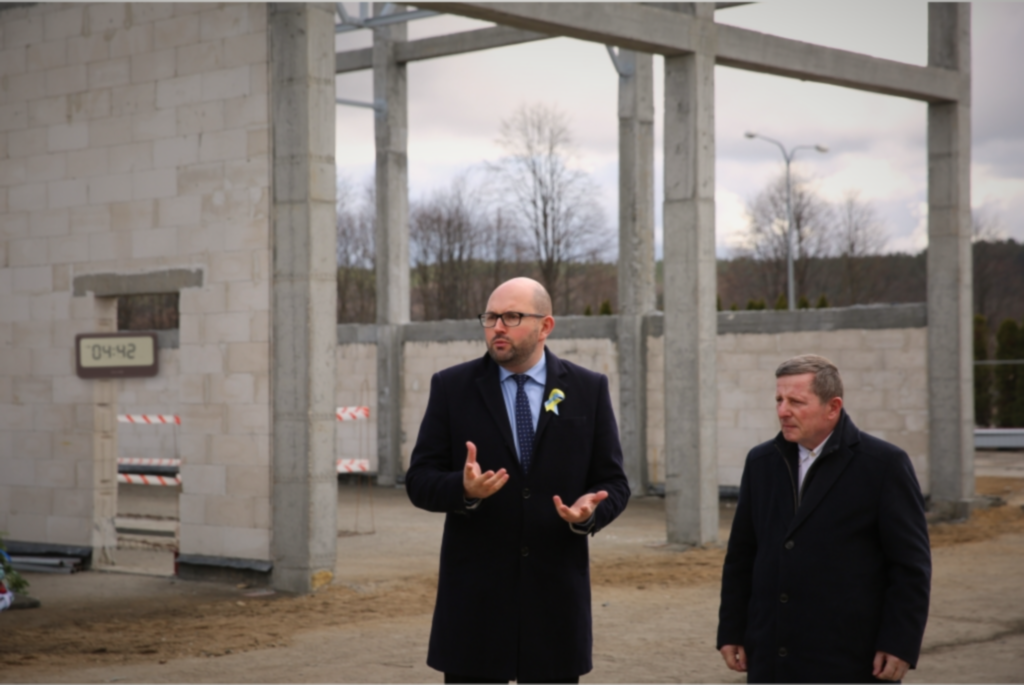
4:42
